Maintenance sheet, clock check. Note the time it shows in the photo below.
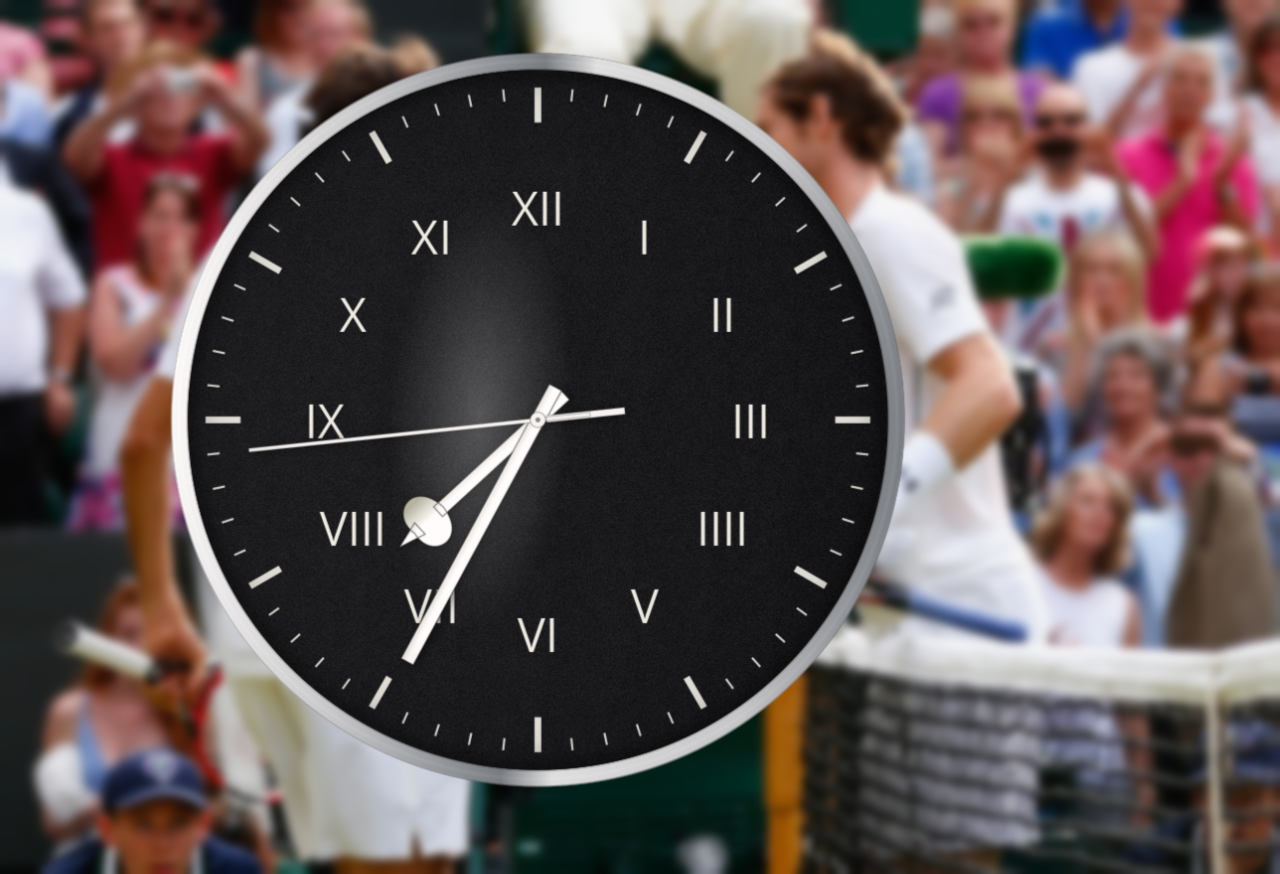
7:34:44
